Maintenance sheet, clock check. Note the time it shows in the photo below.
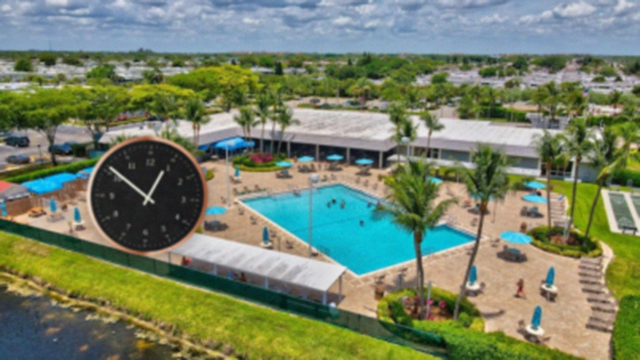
12:51
